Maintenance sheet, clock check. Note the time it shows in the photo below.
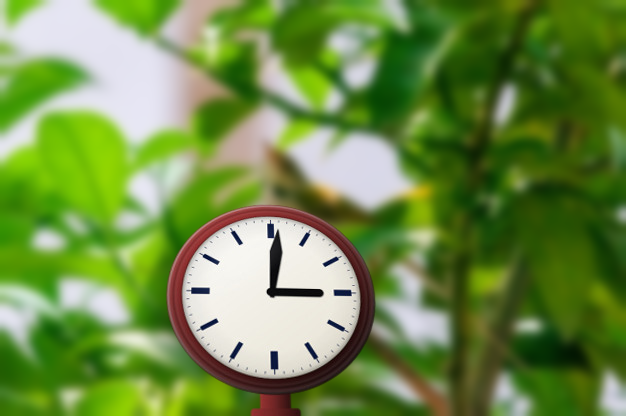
3:01
